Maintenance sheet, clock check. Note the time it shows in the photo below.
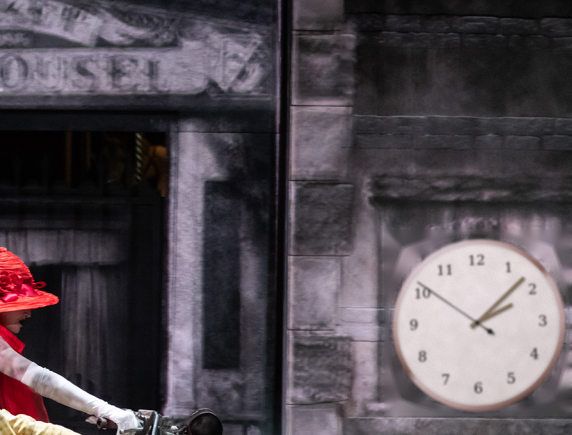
2:07:51
